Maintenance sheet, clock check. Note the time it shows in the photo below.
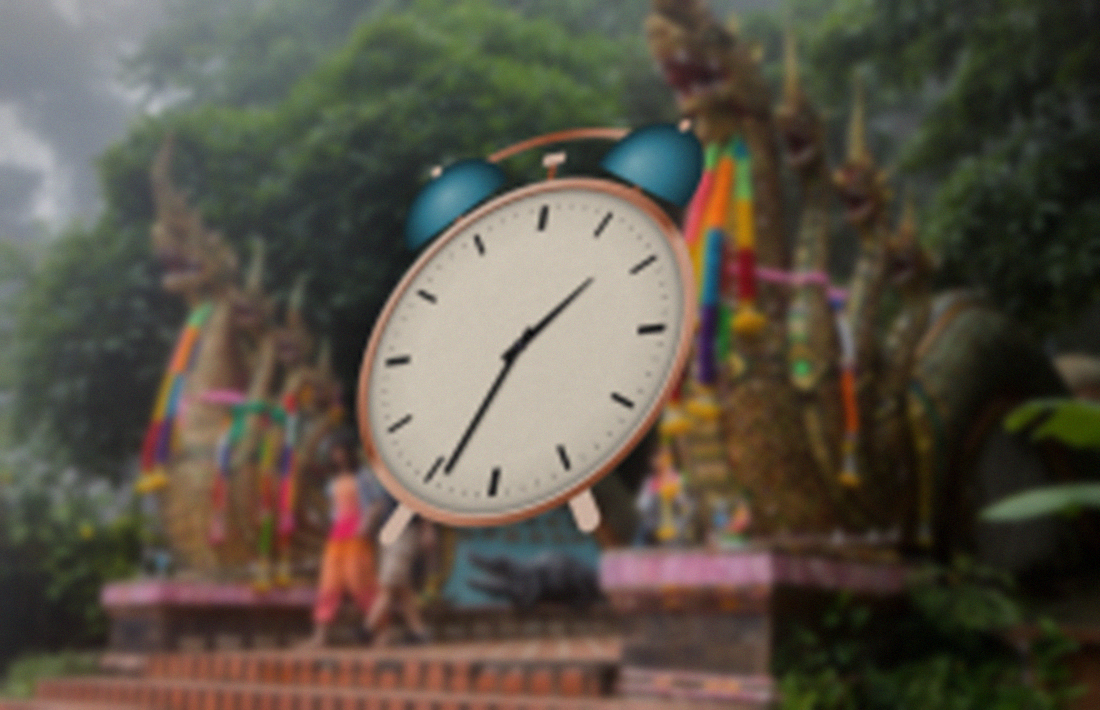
1:34
